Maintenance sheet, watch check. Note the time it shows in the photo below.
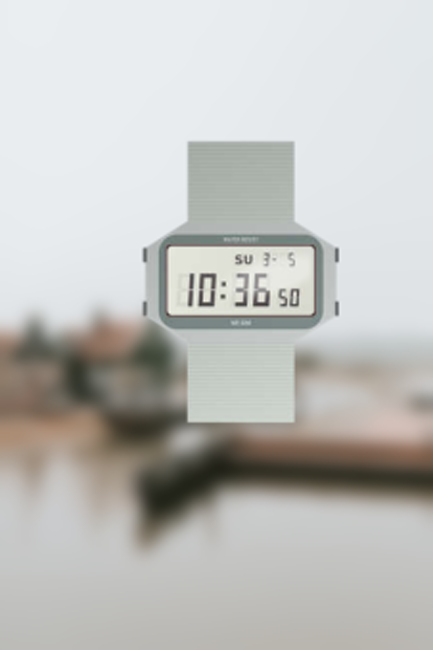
10:36:50
